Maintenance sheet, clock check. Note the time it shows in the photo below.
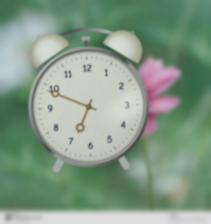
6:49
